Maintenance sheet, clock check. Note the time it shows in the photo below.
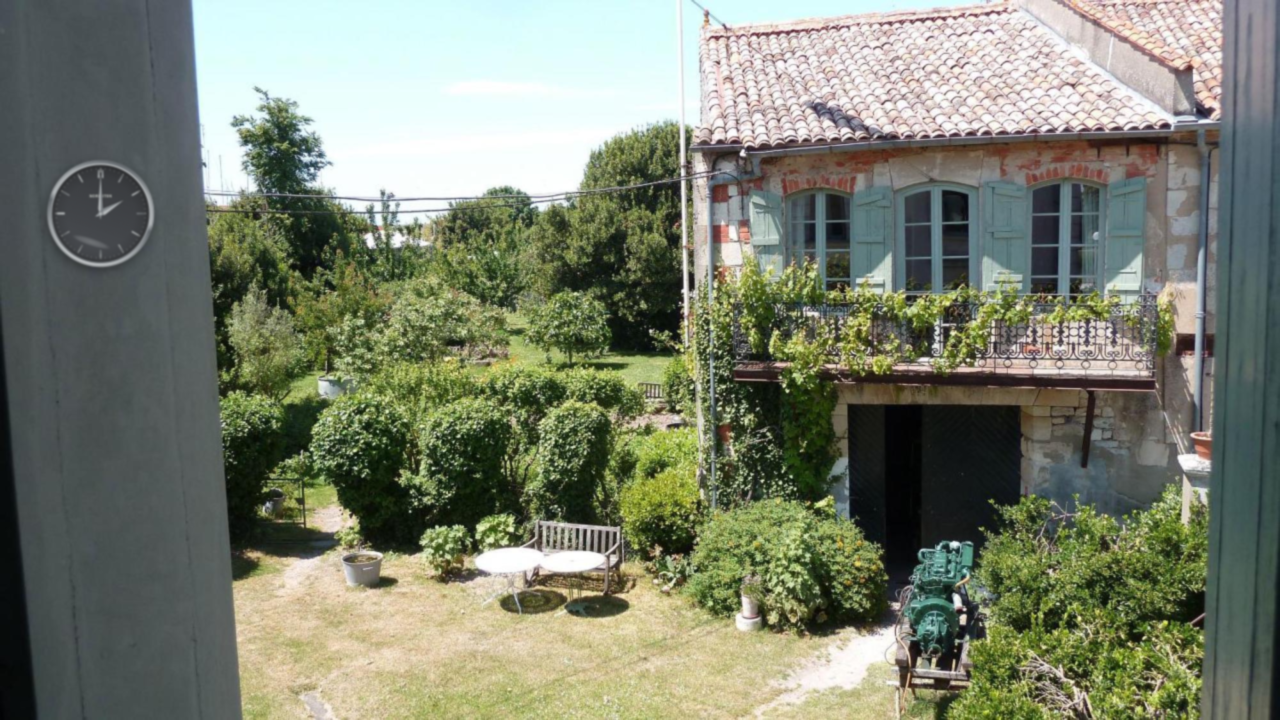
2:00
